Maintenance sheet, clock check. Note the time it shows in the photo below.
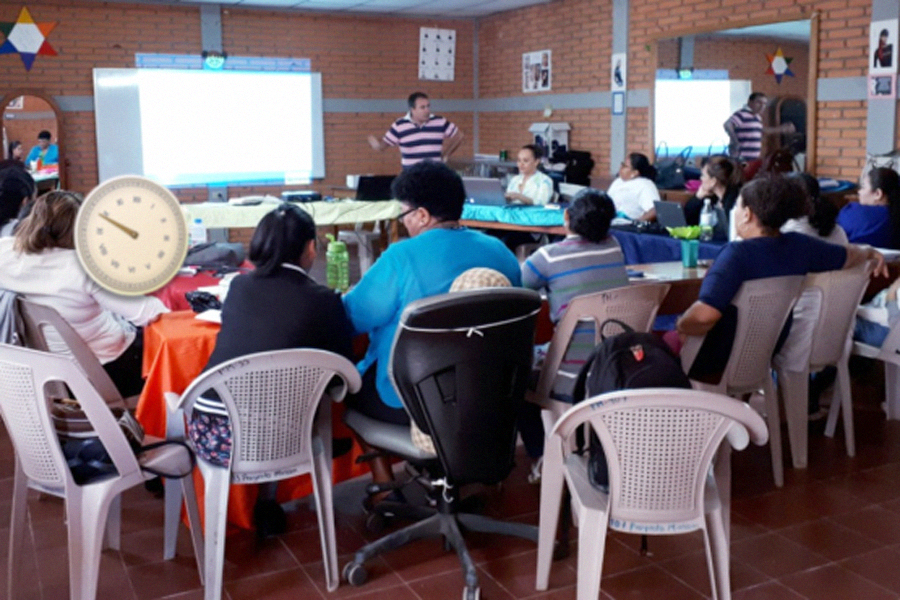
9:49
